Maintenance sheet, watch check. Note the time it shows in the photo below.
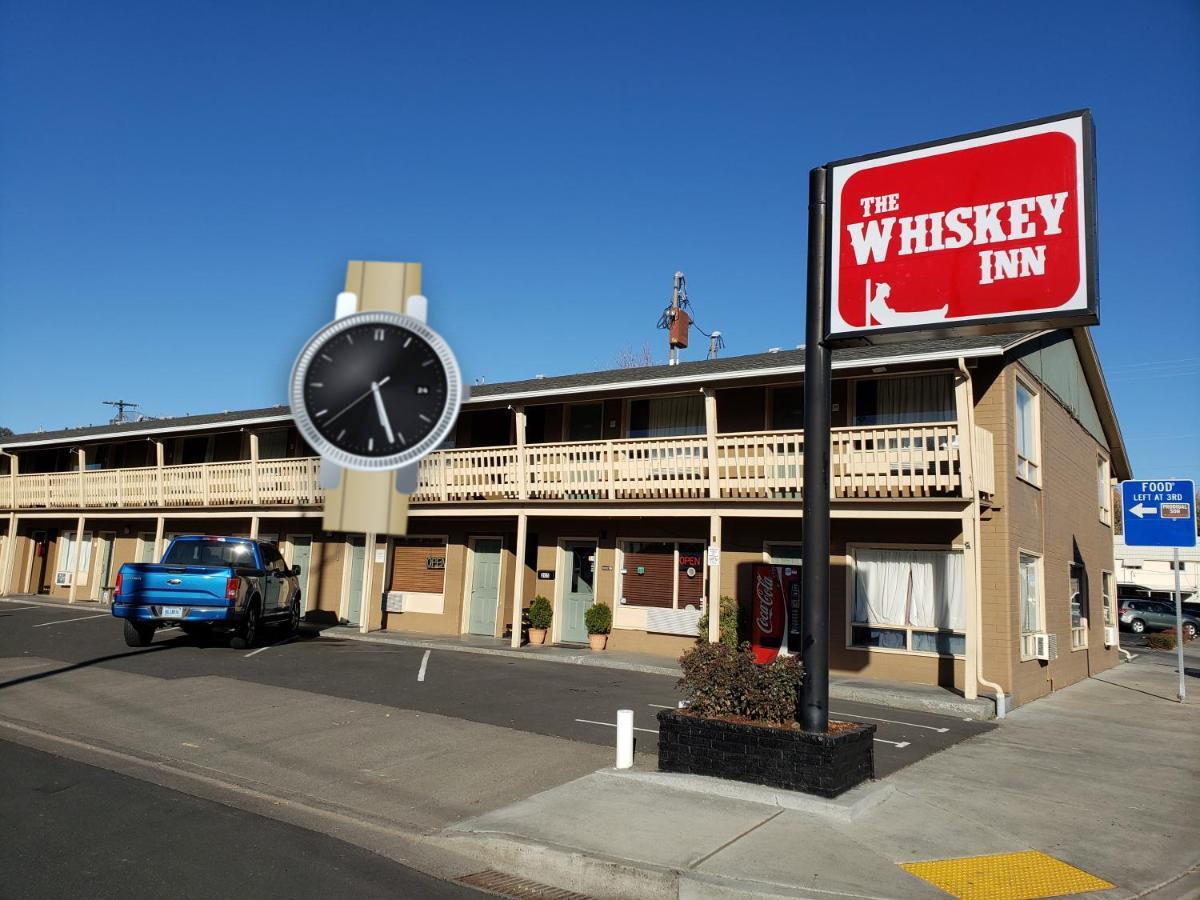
5:26:38
